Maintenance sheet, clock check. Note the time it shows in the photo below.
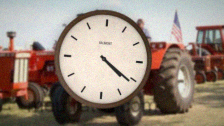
4:21
